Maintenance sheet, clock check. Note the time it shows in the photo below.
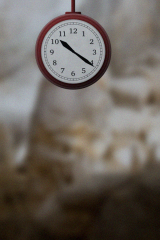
10:21
